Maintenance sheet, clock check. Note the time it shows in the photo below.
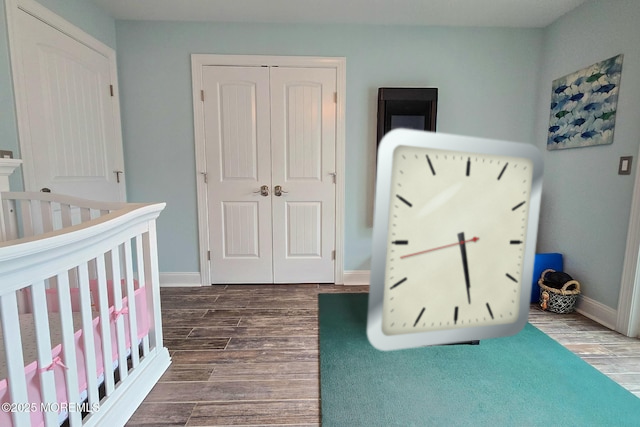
5:27:43
